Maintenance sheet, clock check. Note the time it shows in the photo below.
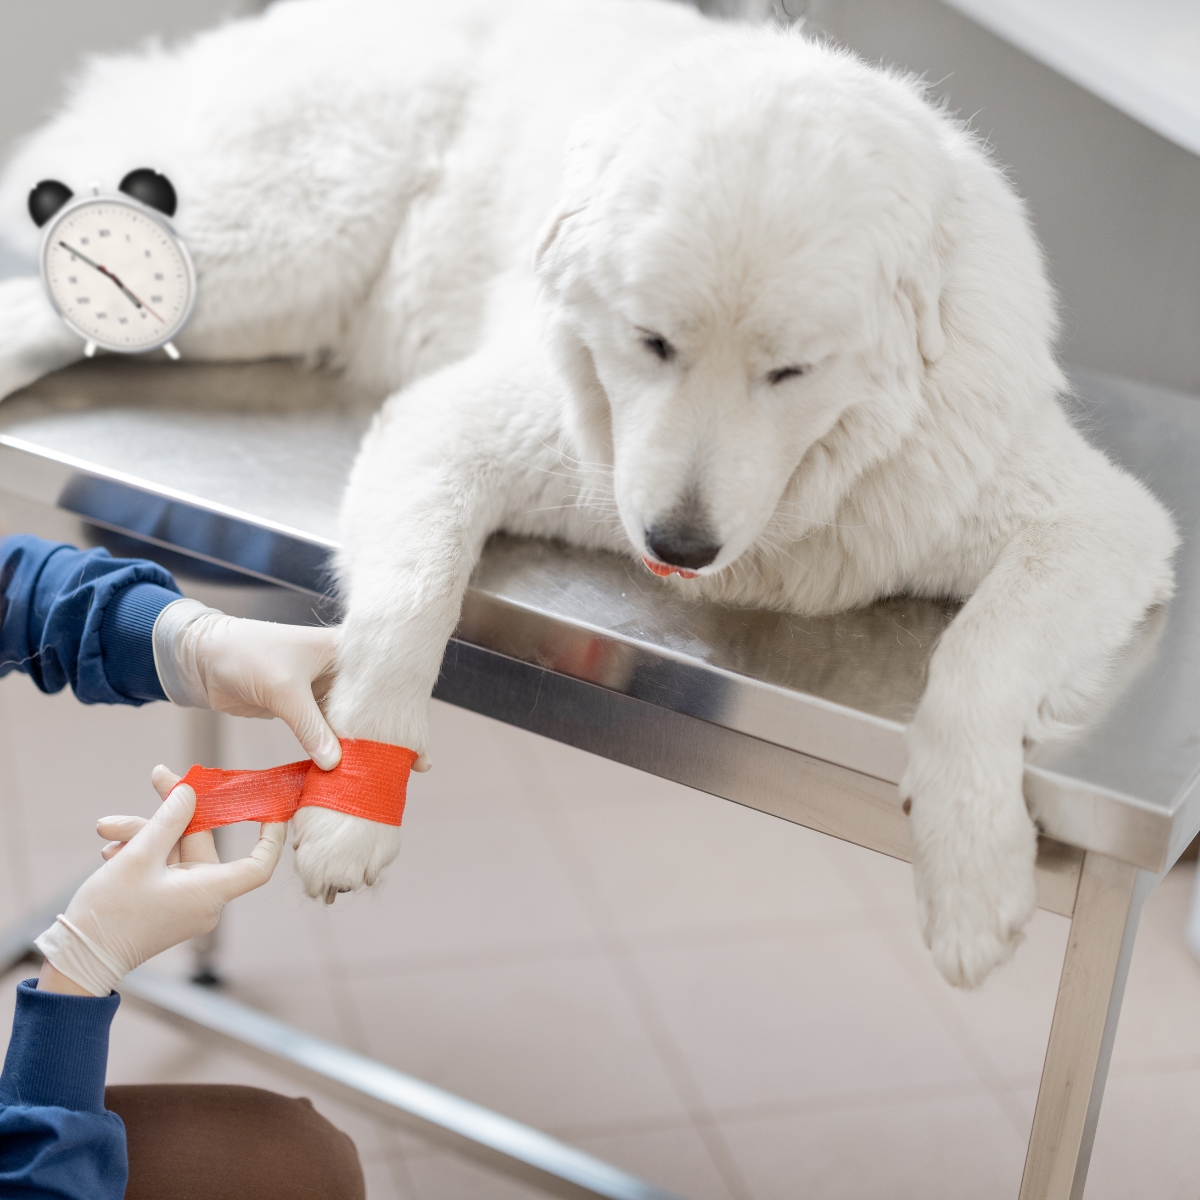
4:51:23
